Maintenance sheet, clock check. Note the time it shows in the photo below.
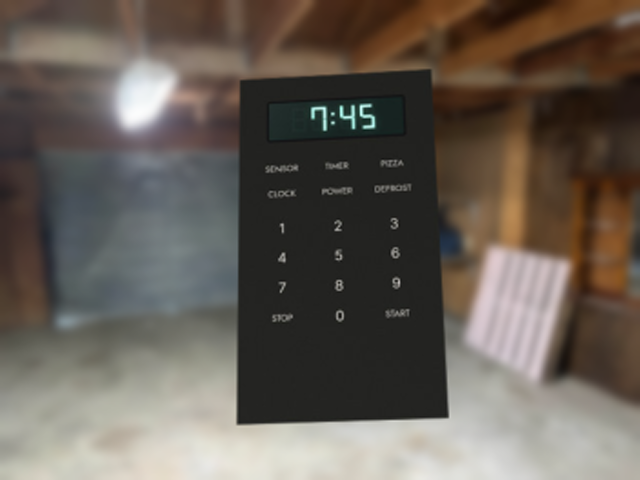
7:45
